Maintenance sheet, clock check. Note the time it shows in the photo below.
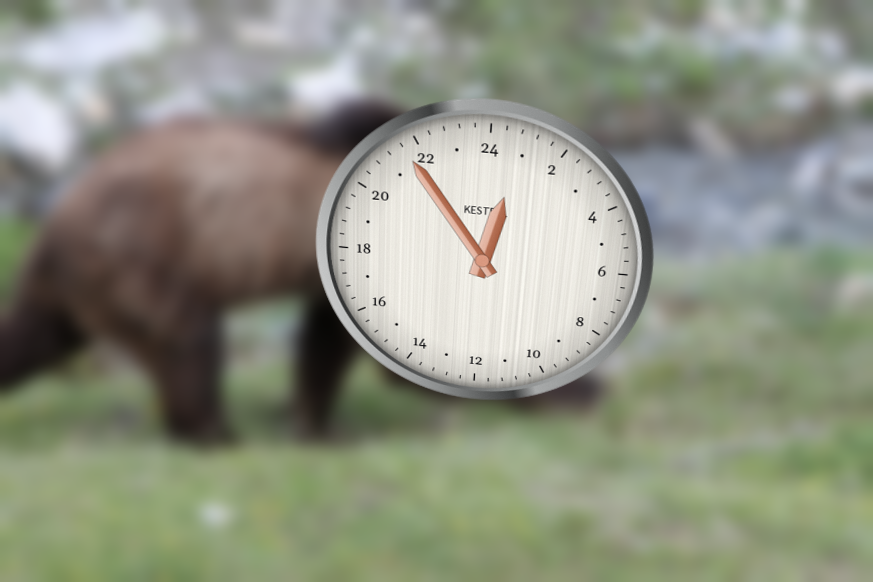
0:54
